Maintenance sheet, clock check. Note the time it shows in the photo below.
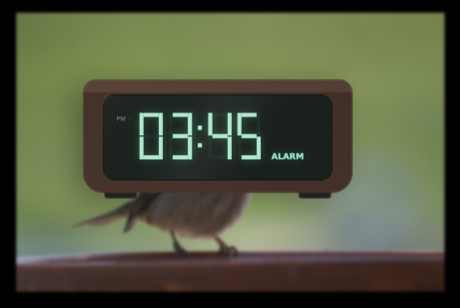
3:45
